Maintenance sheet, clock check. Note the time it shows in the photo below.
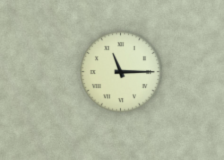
11:15
